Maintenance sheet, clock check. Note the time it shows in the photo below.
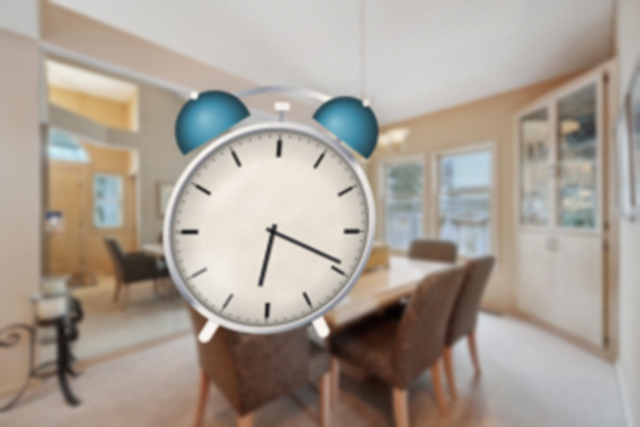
6:19
